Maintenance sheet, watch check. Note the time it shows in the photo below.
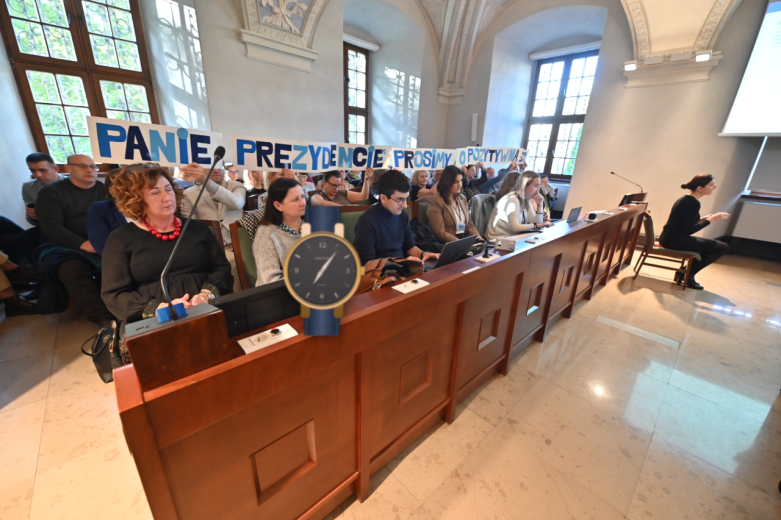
7:06
